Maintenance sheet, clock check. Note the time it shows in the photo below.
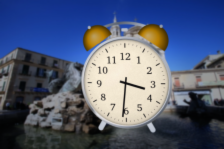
3:31
